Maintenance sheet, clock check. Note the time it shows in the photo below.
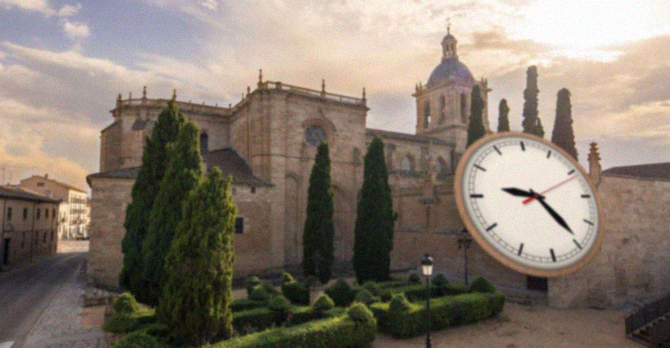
9:24:11
